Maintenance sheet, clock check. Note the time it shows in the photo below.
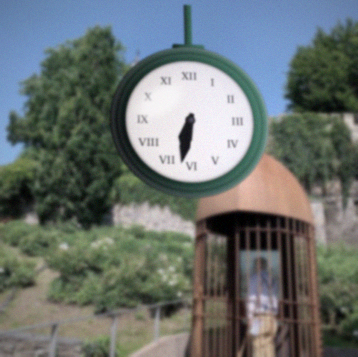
6:32
